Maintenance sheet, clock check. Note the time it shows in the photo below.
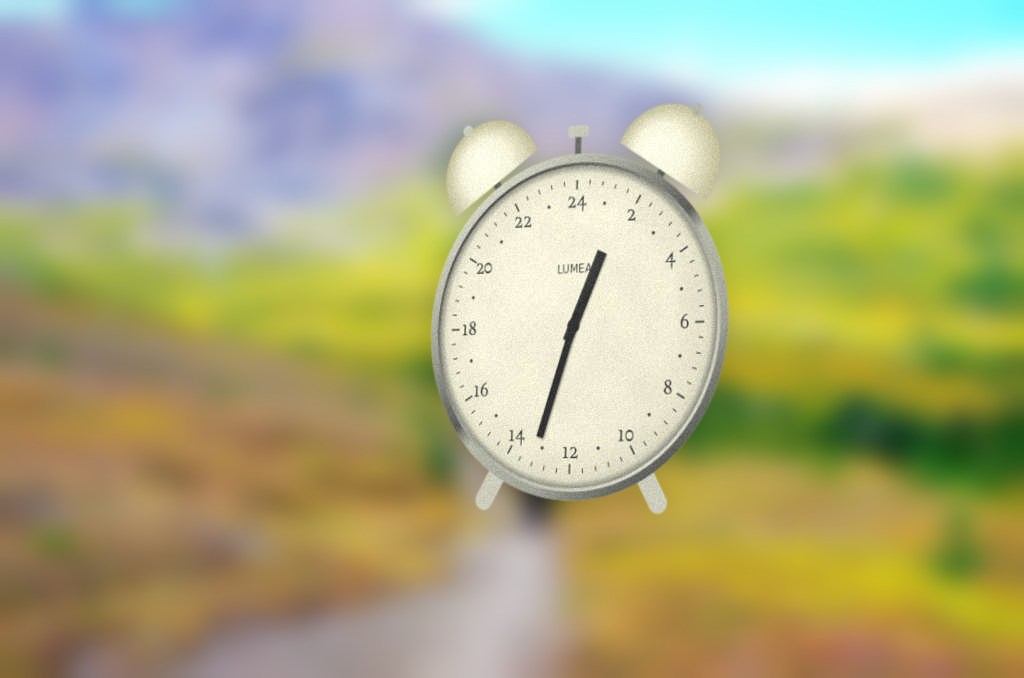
1:33
